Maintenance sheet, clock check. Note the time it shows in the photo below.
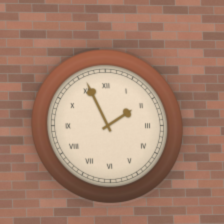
1:56
